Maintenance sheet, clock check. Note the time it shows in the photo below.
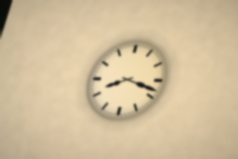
8:18
